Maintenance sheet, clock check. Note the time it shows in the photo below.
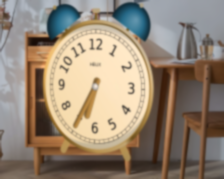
6:35
